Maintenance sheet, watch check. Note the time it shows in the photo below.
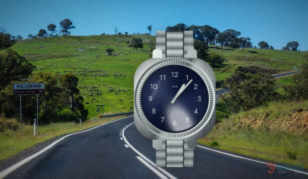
1:07
